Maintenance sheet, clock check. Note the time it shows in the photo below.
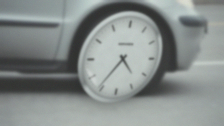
4:36
